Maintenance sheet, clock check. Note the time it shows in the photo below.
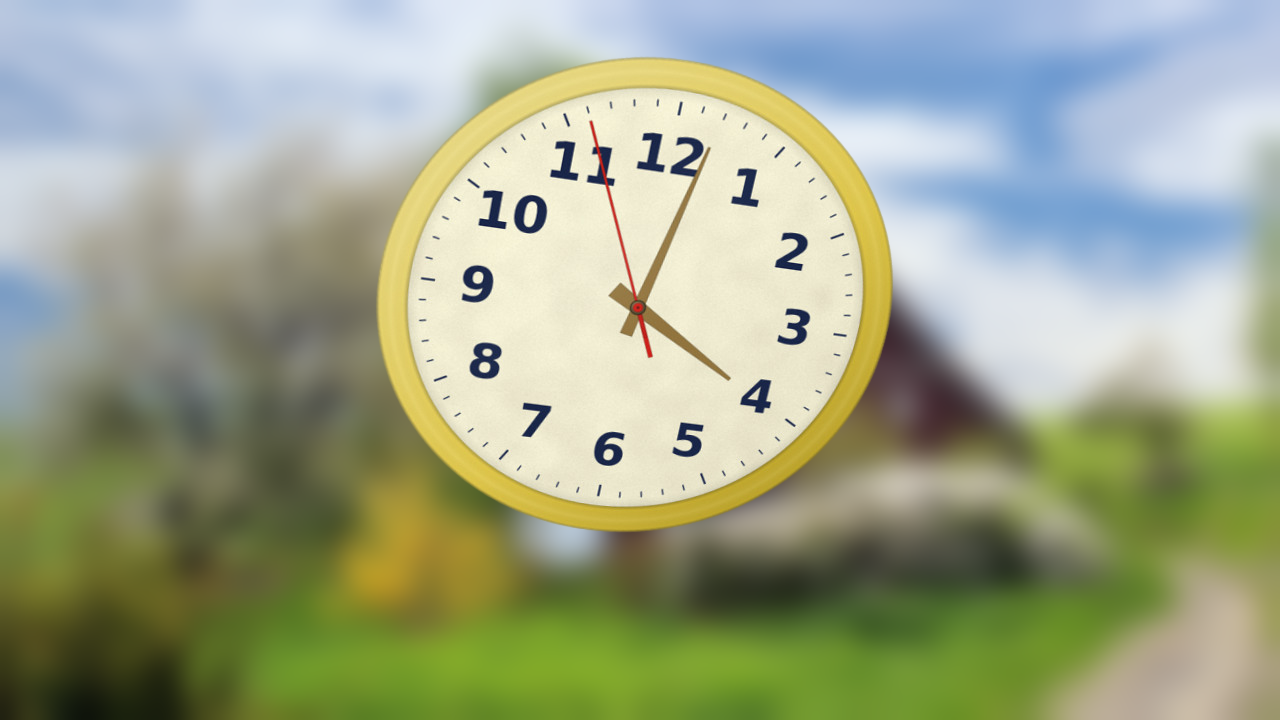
4:01:56
